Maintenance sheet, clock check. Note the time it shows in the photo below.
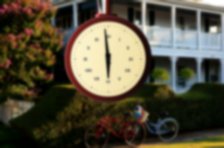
5:59
